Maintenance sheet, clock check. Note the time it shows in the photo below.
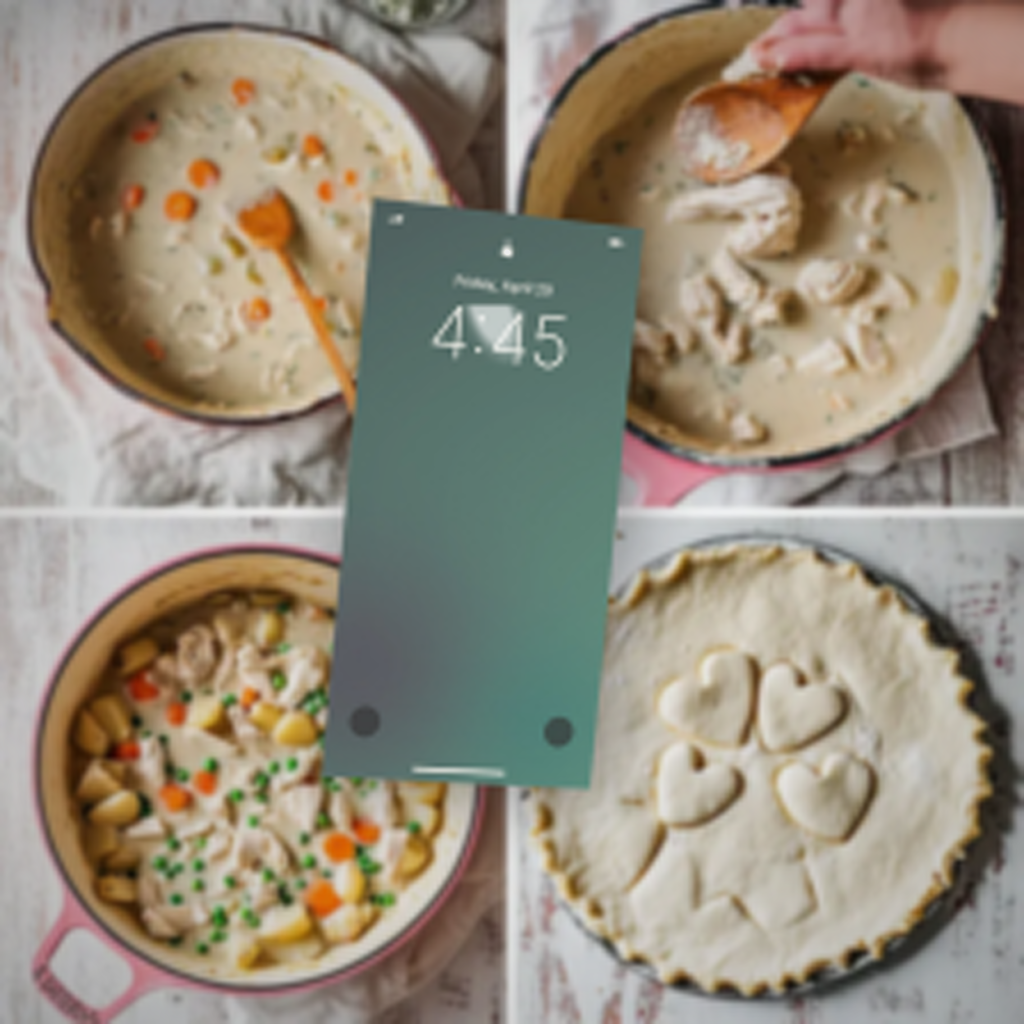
4:45
